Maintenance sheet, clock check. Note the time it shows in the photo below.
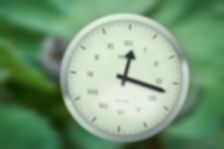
12:17
